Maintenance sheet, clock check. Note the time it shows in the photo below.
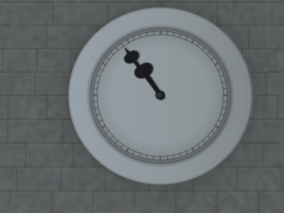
10:54
